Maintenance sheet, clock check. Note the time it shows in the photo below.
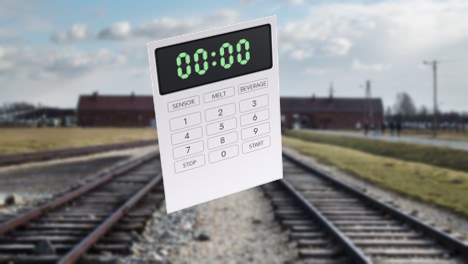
0:00
